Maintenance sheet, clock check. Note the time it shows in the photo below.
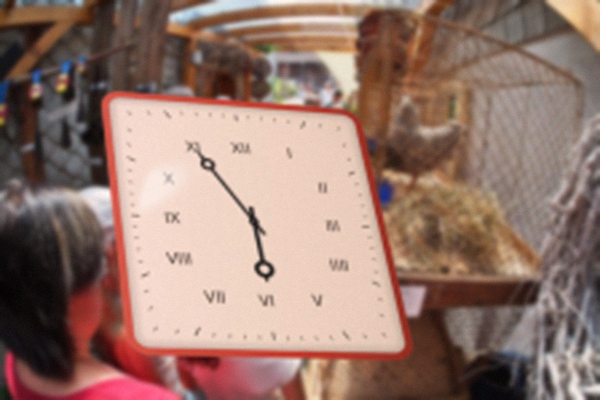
5:55
